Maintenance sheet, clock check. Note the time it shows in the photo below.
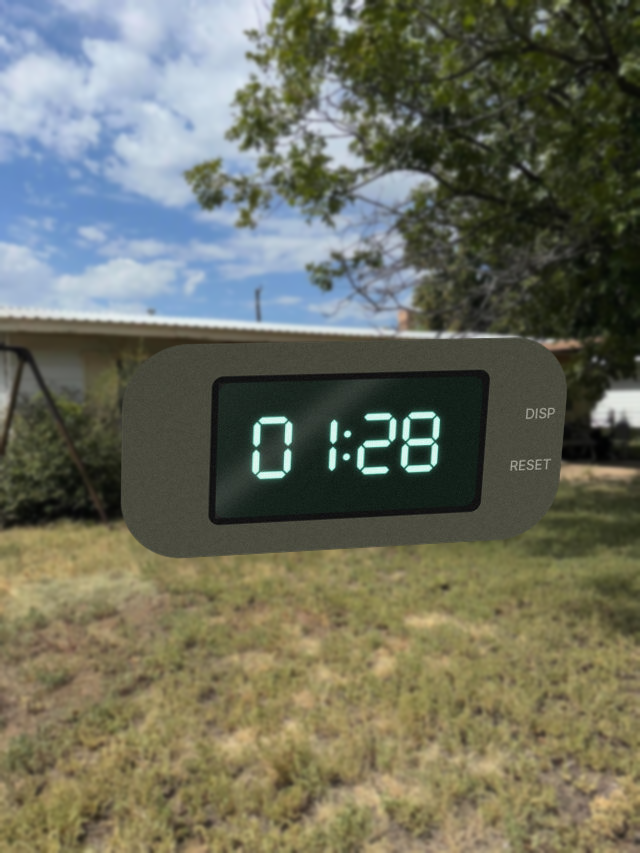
1:28
